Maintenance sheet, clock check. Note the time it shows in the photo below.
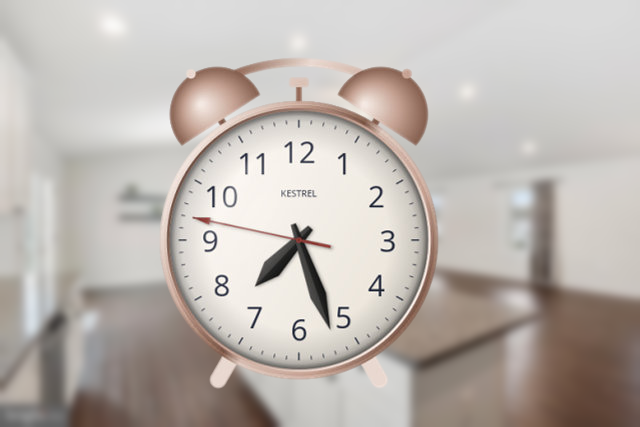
7:26:47
